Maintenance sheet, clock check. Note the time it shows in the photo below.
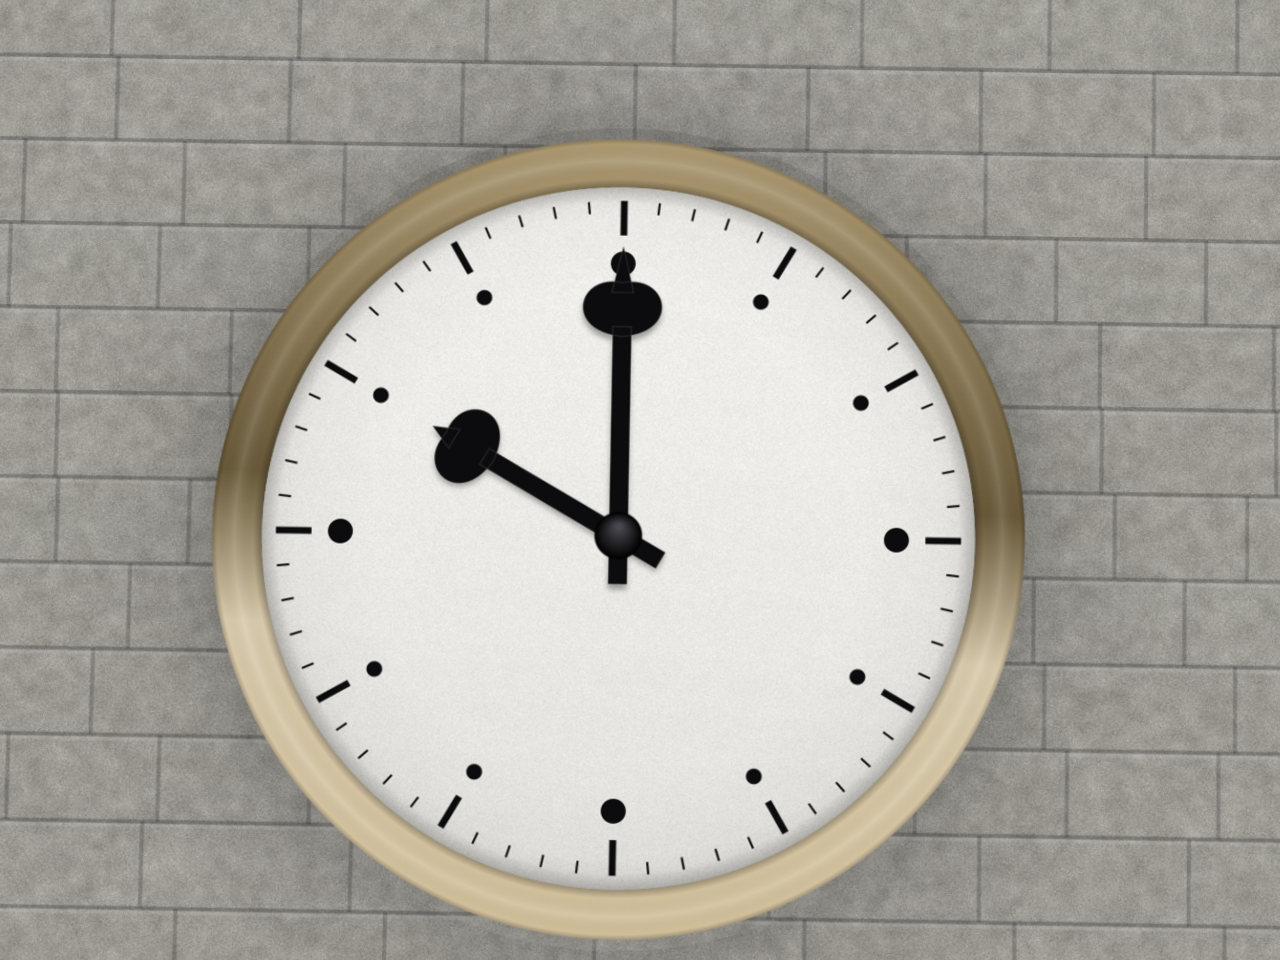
10:00
